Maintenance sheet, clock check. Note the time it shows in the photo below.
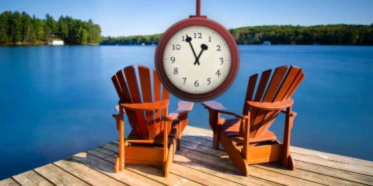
12:56
